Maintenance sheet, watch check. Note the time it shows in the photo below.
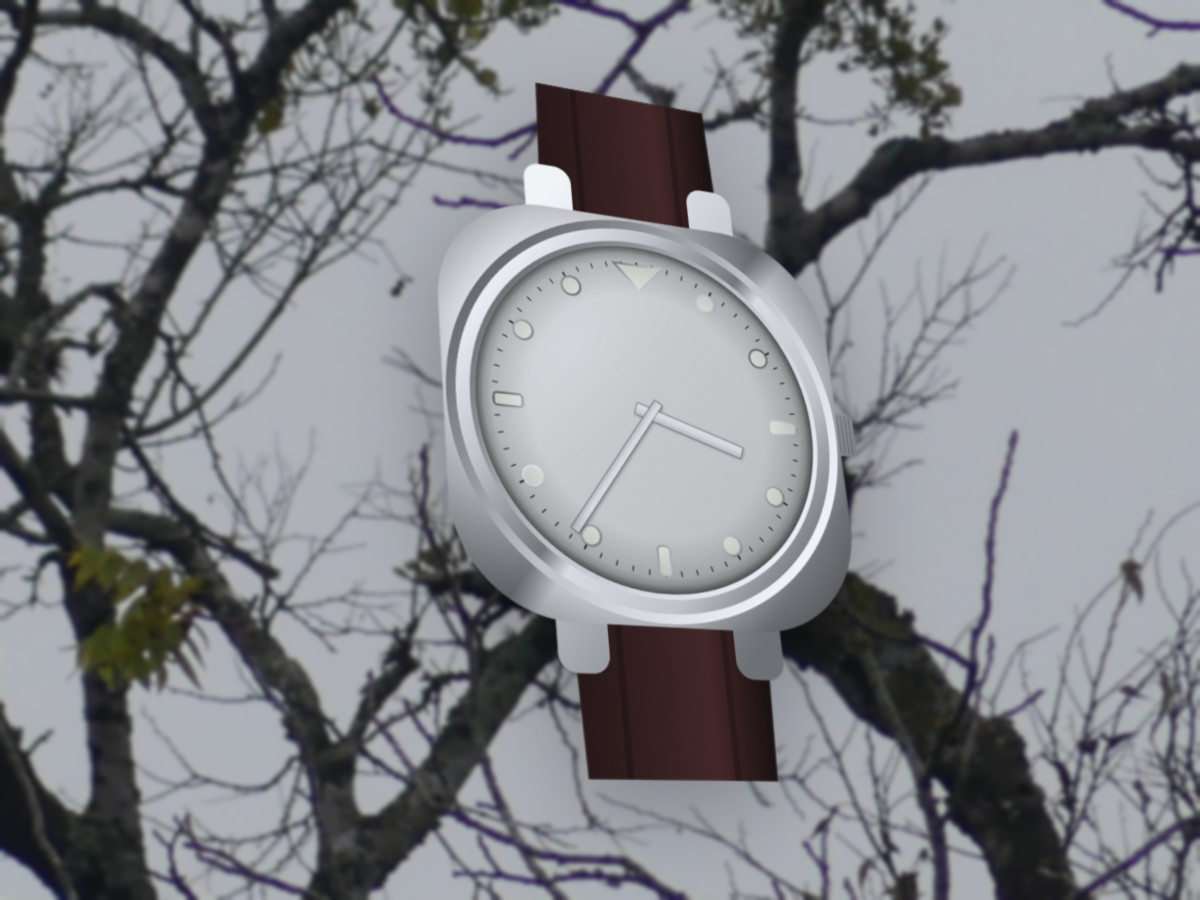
3:36
